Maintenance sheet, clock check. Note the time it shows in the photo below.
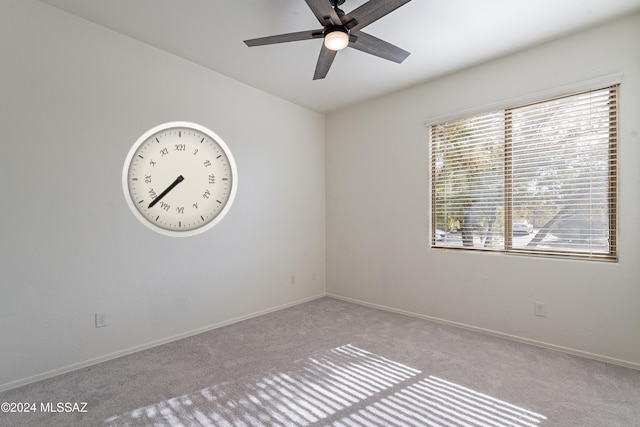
7:38
